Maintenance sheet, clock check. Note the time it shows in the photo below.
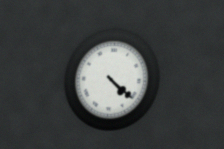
4:21
